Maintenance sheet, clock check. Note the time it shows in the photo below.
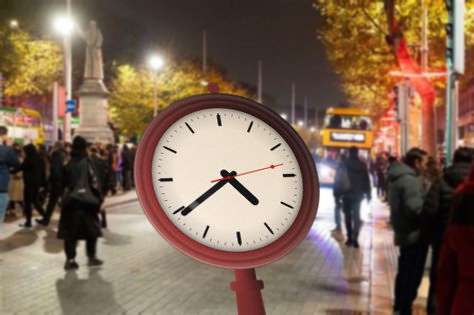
4:39:13
